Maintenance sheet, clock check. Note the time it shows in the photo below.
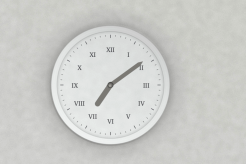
7:09
